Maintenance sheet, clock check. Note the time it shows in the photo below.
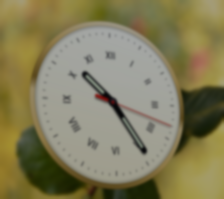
10:24:18
